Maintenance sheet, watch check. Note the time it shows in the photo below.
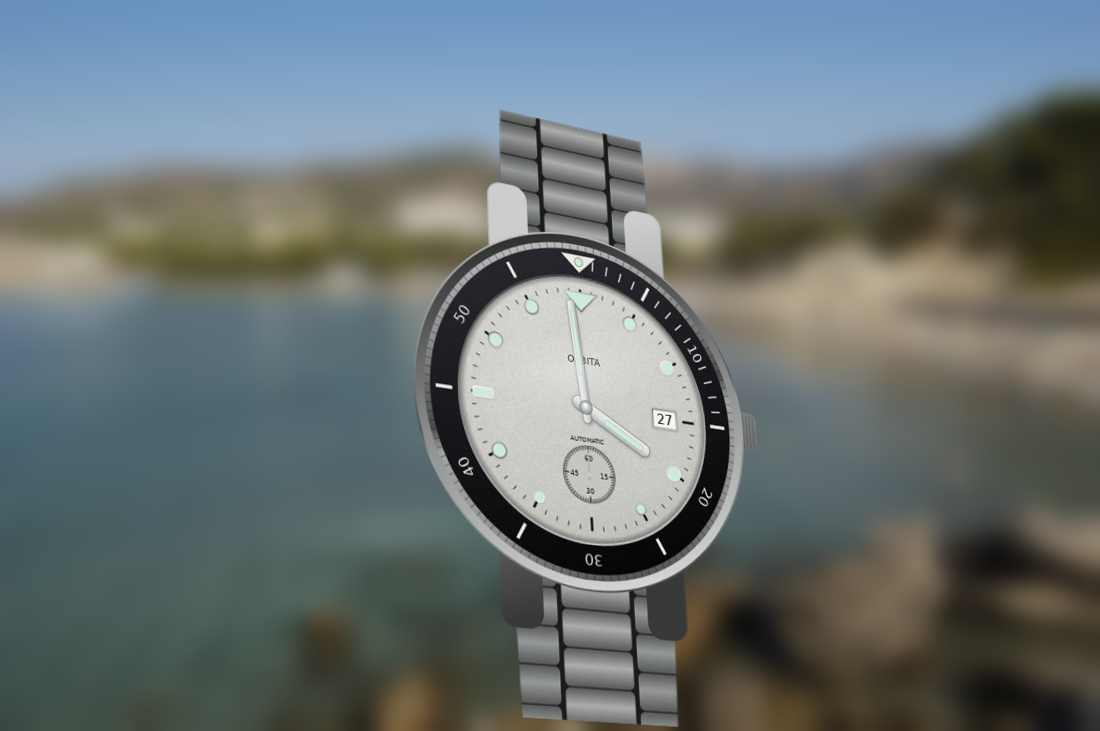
3:59
